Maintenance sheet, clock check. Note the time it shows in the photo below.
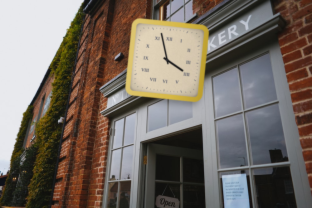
3:57
